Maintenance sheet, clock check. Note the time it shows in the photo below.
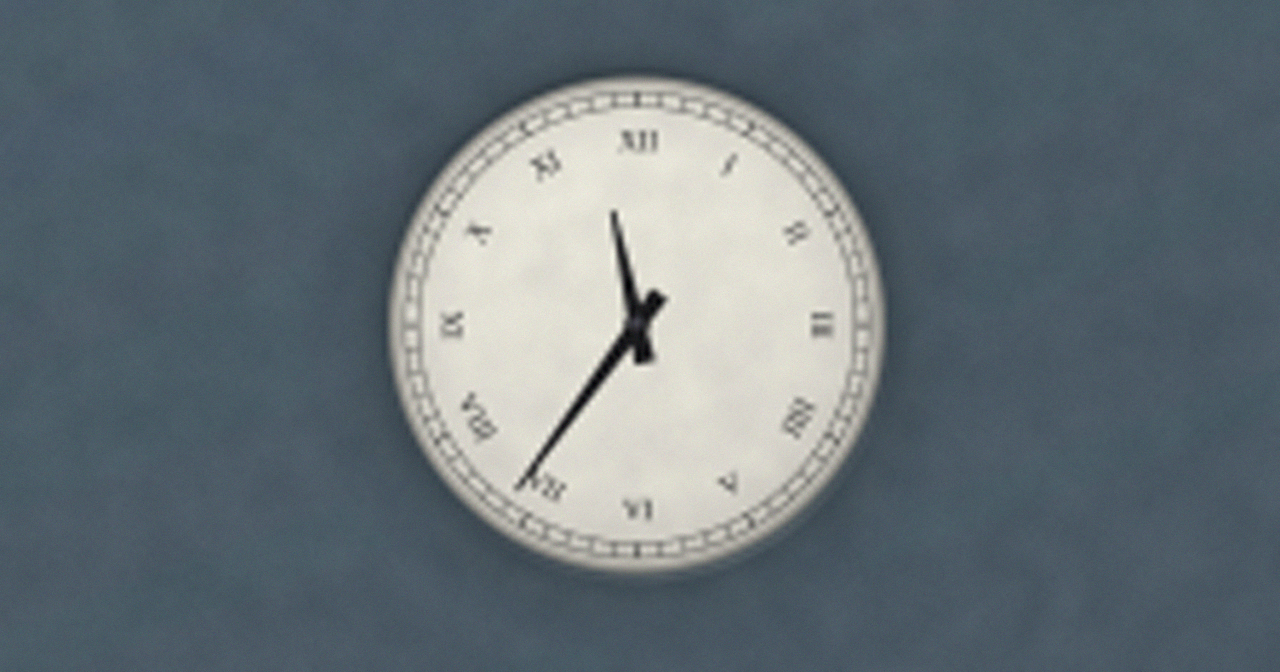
11:36
